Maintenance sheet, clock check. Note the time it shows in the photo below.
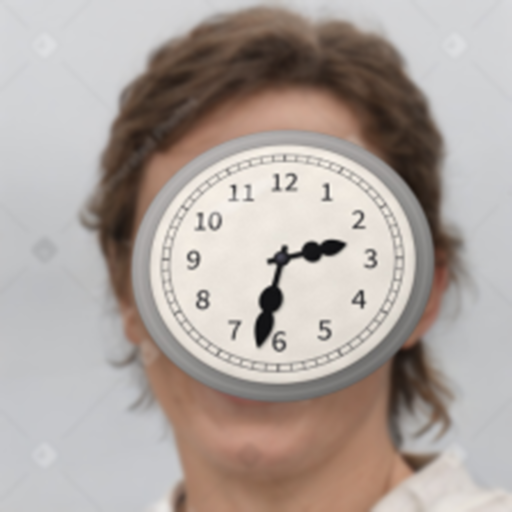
2:32
